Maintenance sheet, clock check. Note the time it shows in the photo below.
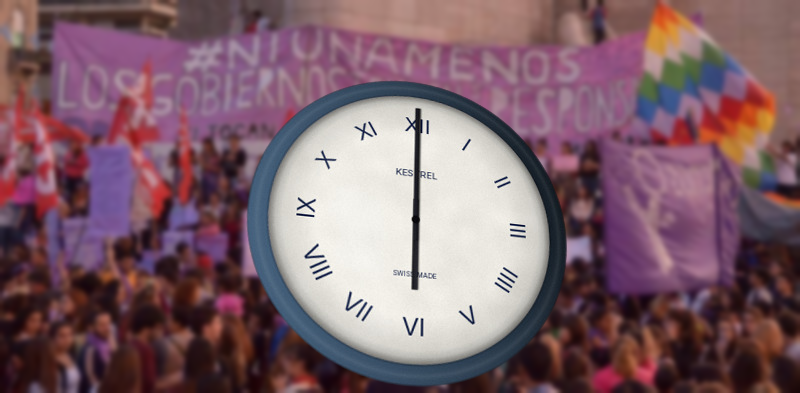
6:00
